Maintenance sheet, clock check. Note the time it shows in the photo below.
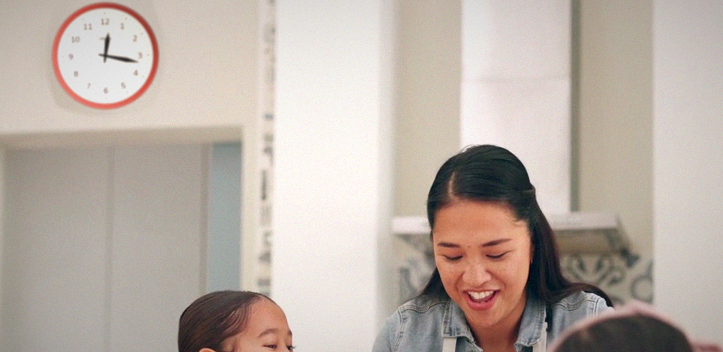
12:17
